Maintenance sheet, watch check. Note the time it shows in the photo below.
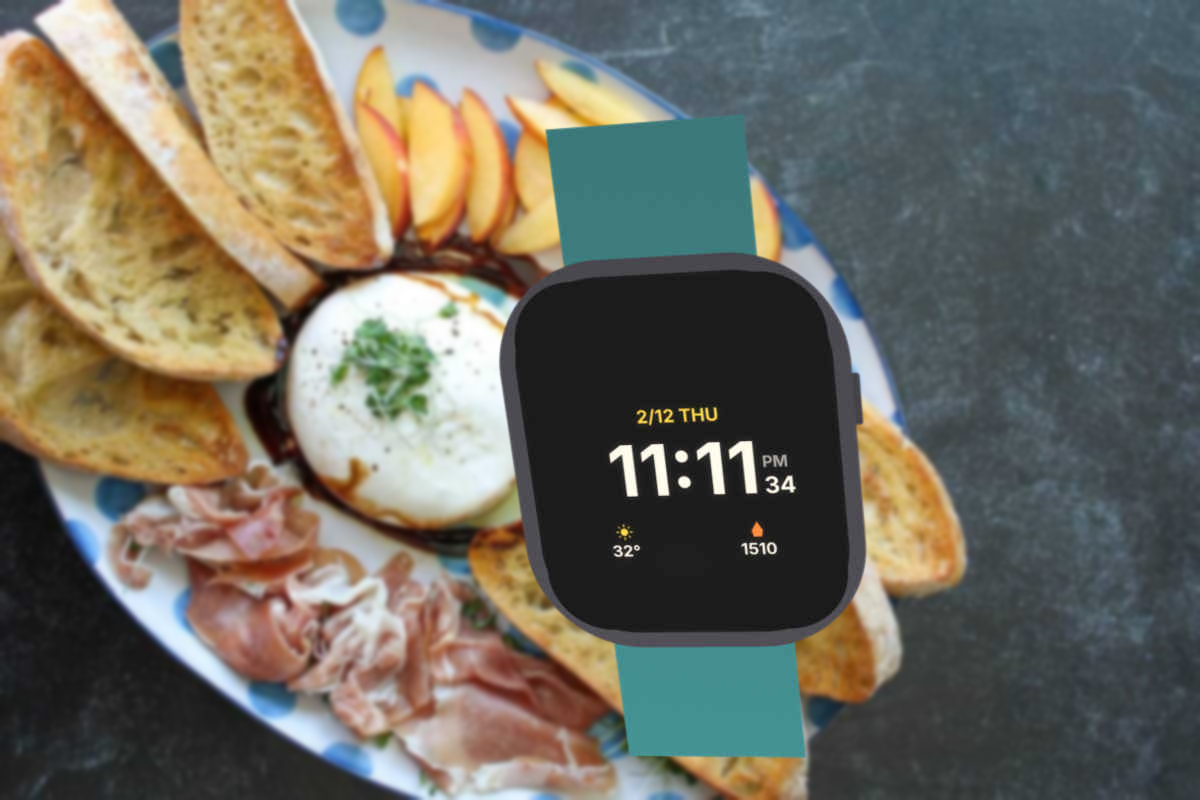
11:11:34
